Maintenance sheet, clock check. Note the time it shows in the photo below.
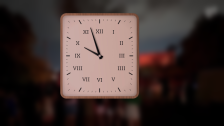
9:57
